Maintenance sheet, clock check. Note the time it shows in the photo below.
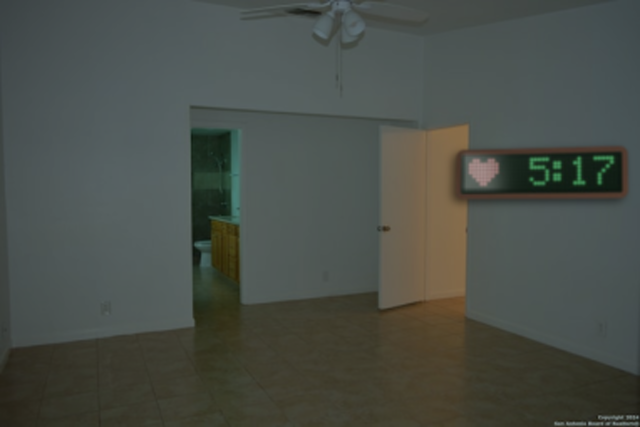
5:17
